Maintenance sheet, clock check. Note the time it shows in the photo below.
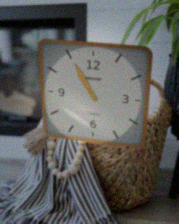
10:55
